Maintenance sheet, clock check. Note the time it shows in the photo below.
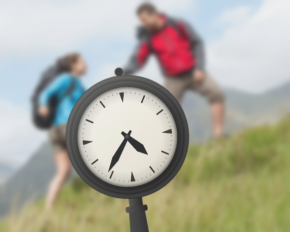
4:36
